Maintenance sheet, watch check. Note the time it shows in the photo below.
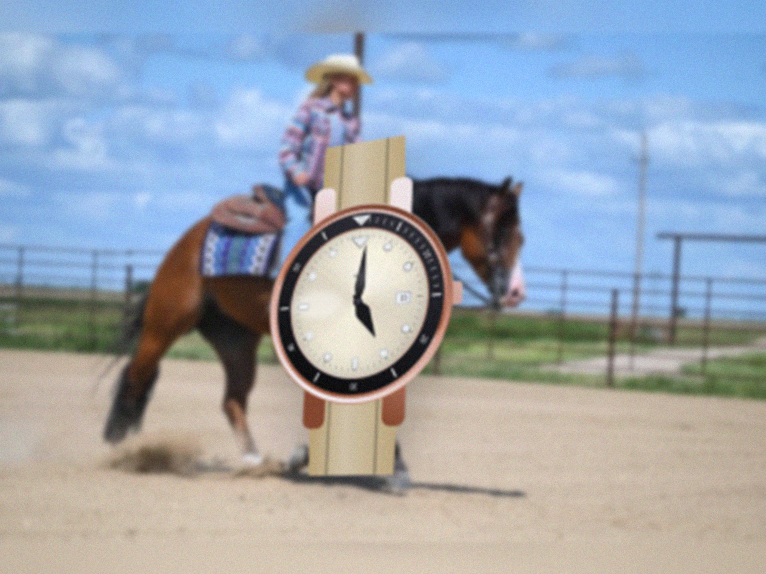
5:01
